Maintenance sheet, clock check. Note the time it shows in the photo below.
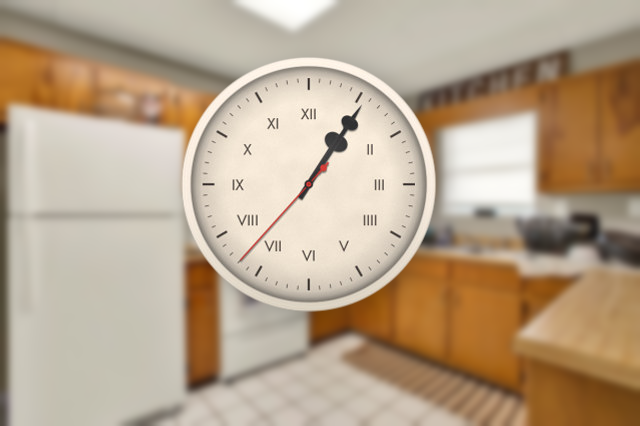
1:05:37
